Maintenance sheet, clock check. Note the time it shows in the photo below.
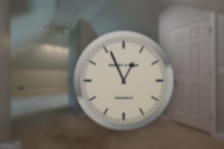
12:56
